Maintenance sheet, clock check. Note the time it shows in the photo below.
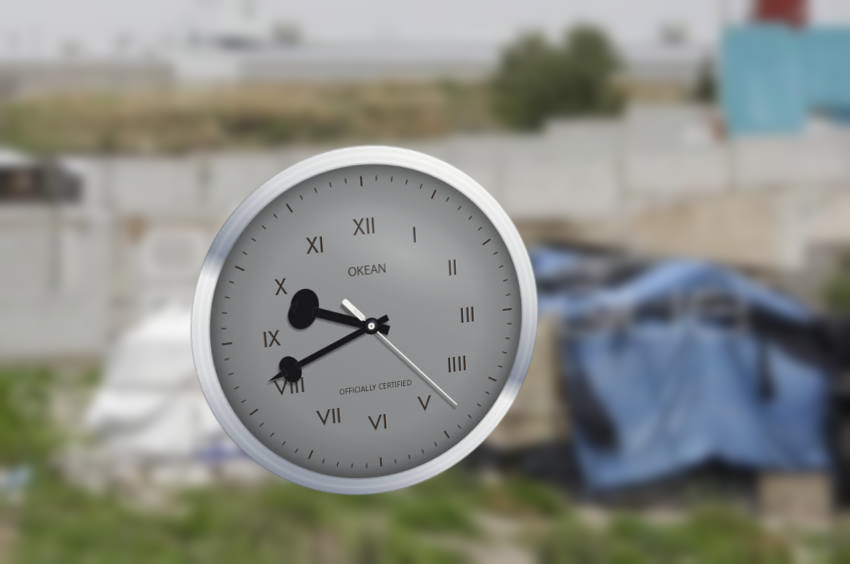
9:41:23
